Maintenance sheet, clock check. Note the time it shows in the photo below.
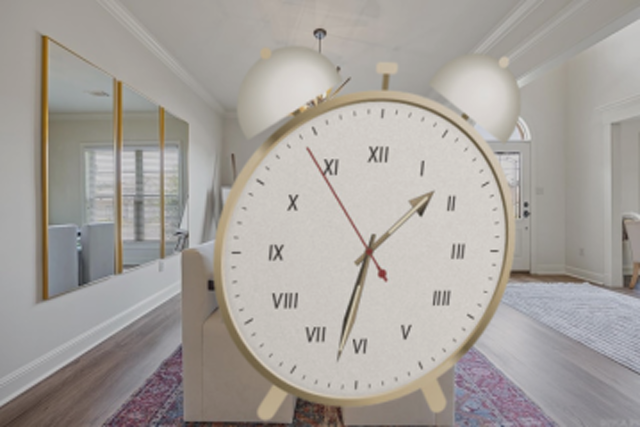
1:31:54
